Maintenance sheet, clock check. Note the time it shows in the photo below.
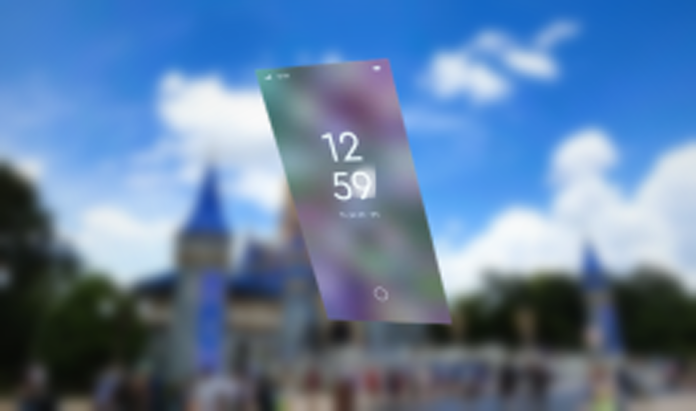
12:59
